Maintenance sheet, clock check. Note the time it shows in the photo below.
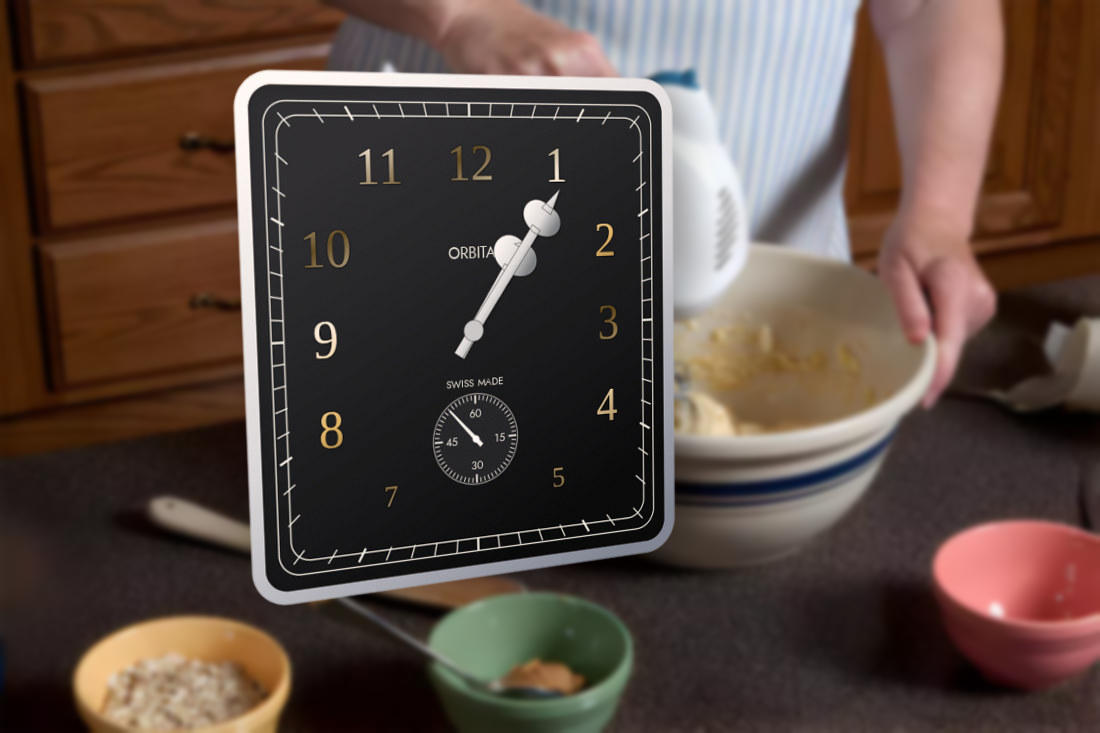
1:05:53
